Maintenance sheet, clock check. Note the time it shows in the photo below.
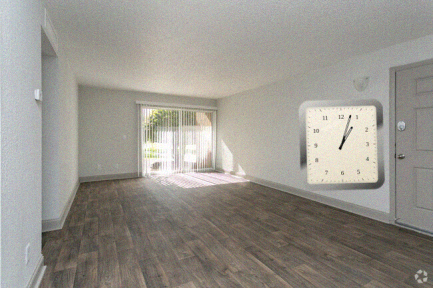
1:03
